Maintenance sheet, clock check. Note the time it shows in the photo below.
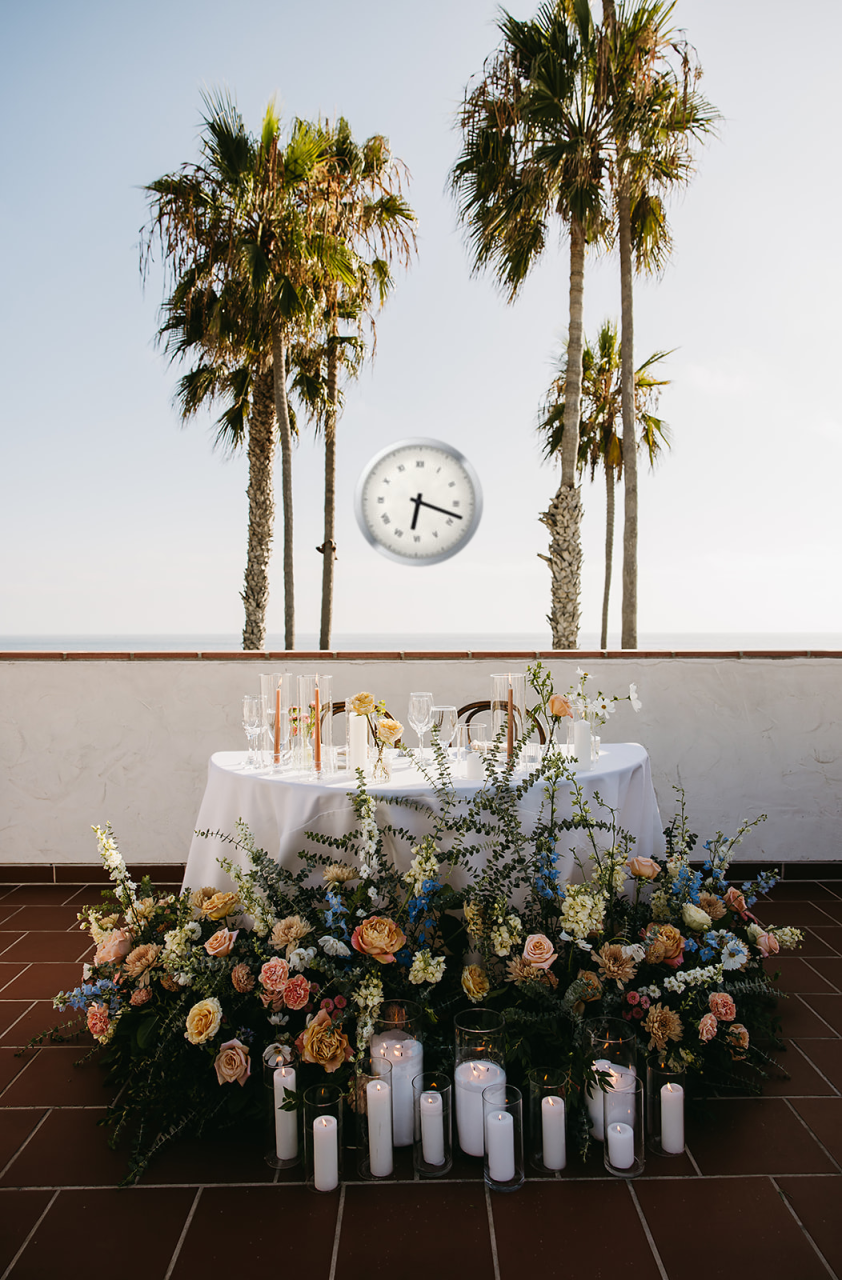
6:18
